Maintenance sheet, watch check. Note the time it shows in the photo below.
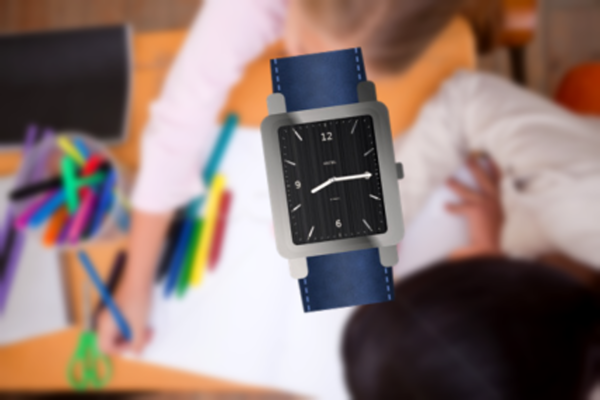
8:15
